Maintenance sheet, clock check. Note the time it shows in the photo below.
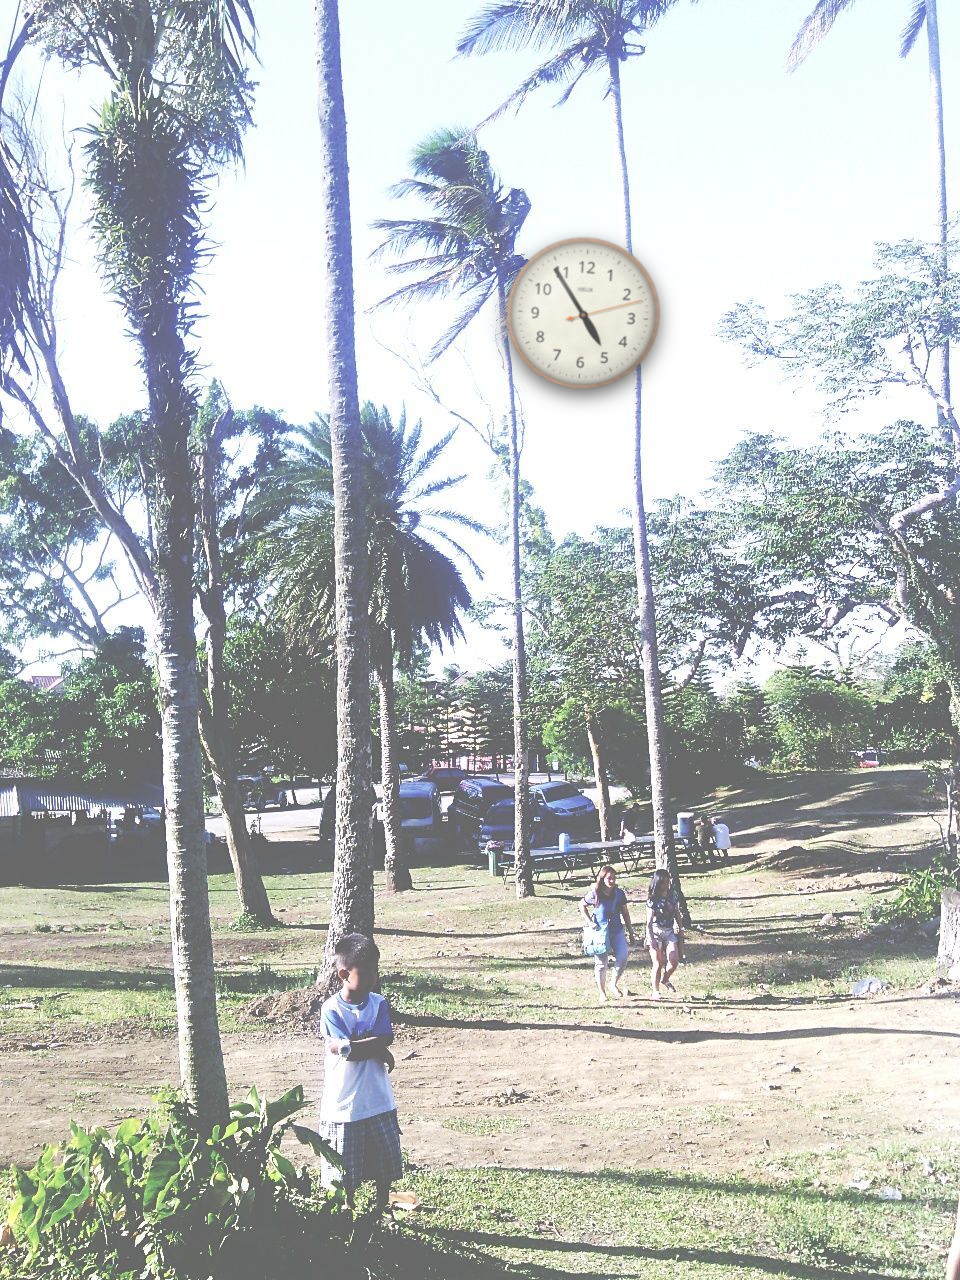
4:54:12
